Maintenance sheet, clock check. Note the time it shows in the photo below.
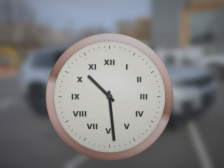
10:29
